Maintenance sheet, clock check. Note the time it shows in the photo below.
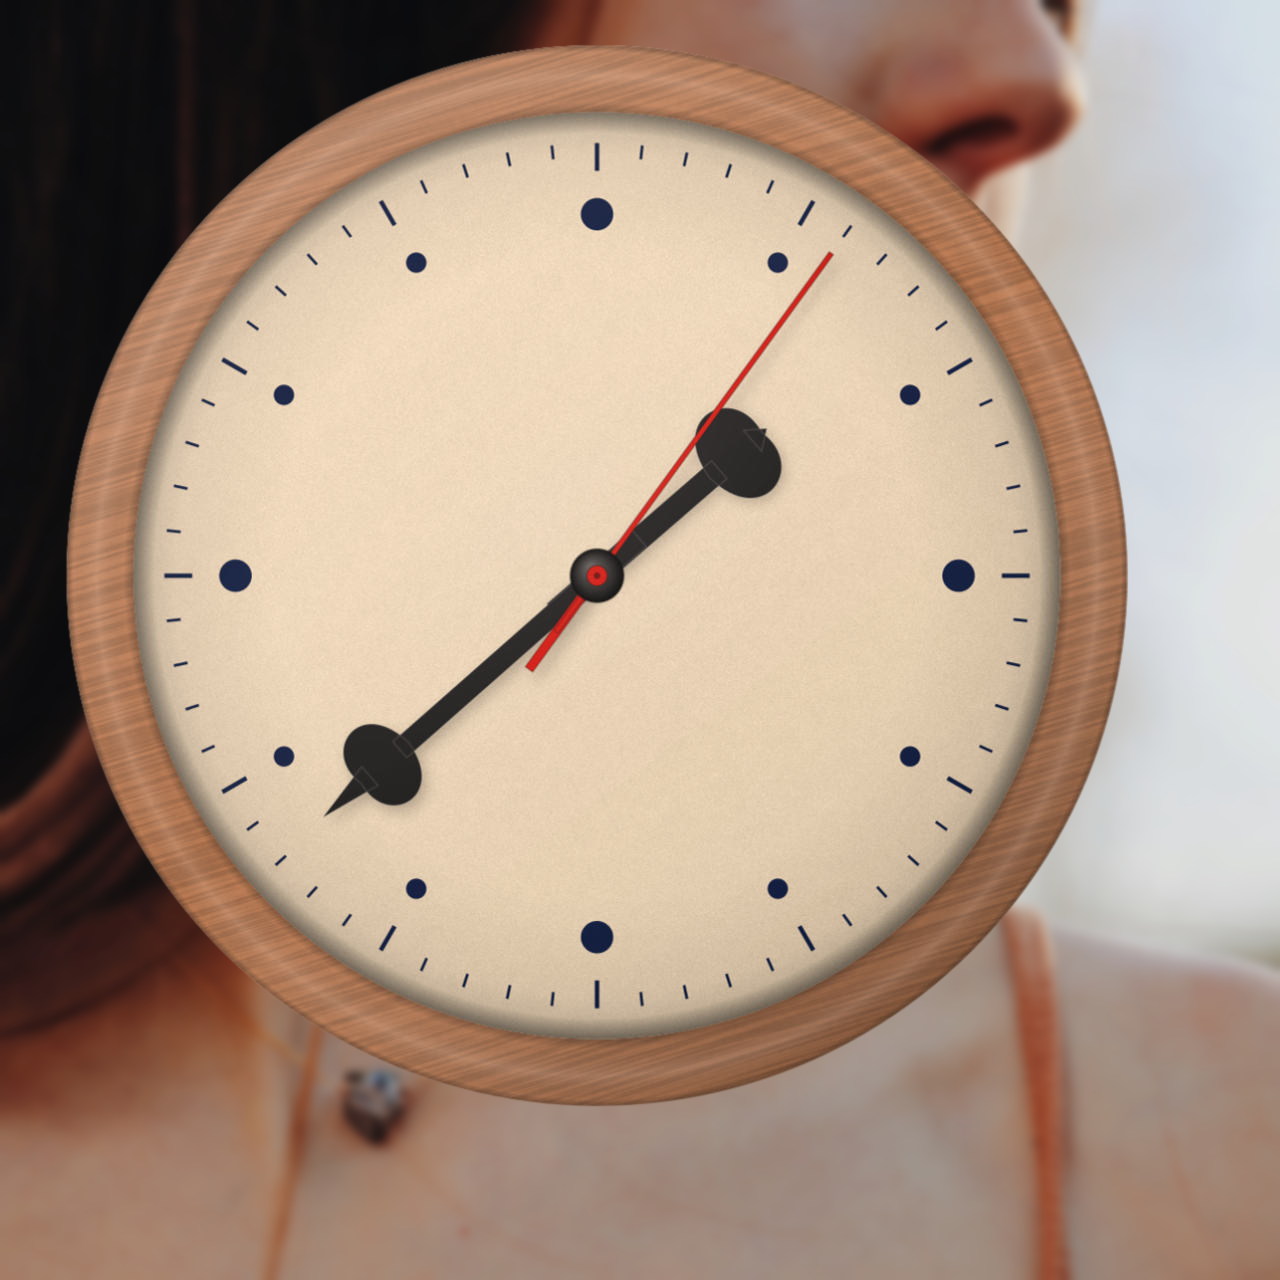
1:38:06
